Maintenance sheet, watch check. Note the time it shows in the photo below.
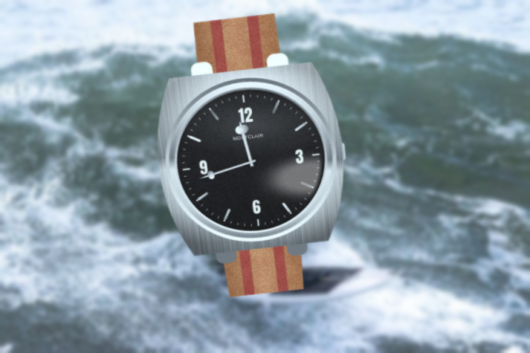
11:43
